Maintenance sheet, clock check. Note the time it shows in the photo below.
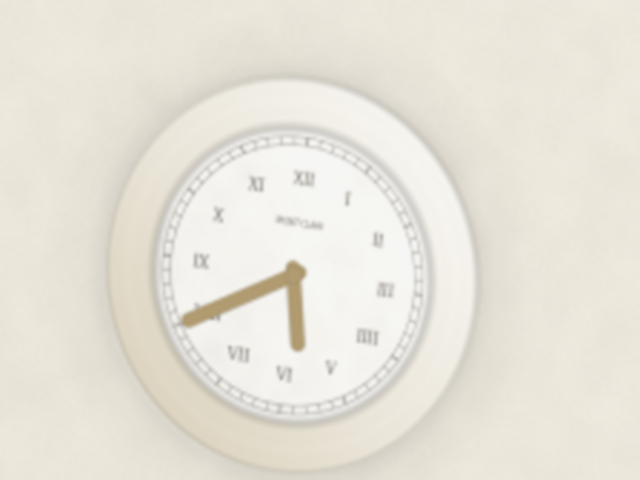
5:40
